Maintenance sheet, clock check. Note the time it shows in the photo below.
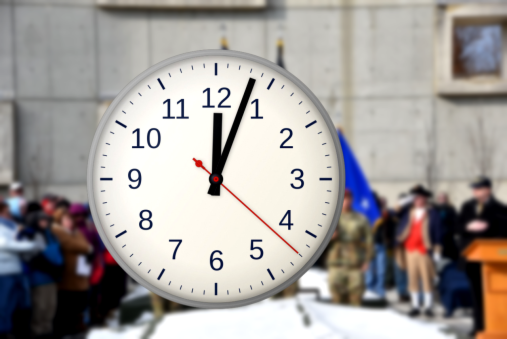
12:03:22
